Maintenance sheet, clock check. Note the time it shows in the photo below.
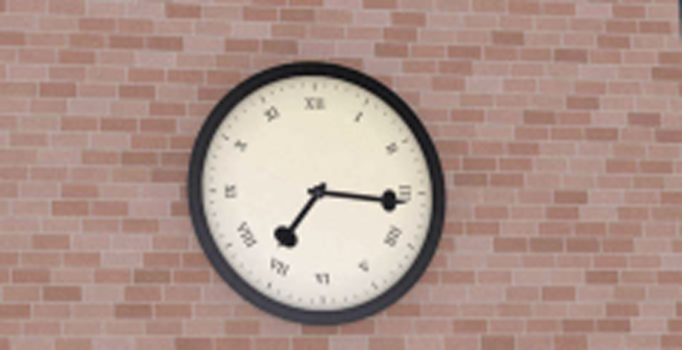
7:16
